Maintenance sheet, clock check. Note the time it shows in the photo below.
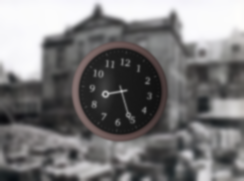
8:26
